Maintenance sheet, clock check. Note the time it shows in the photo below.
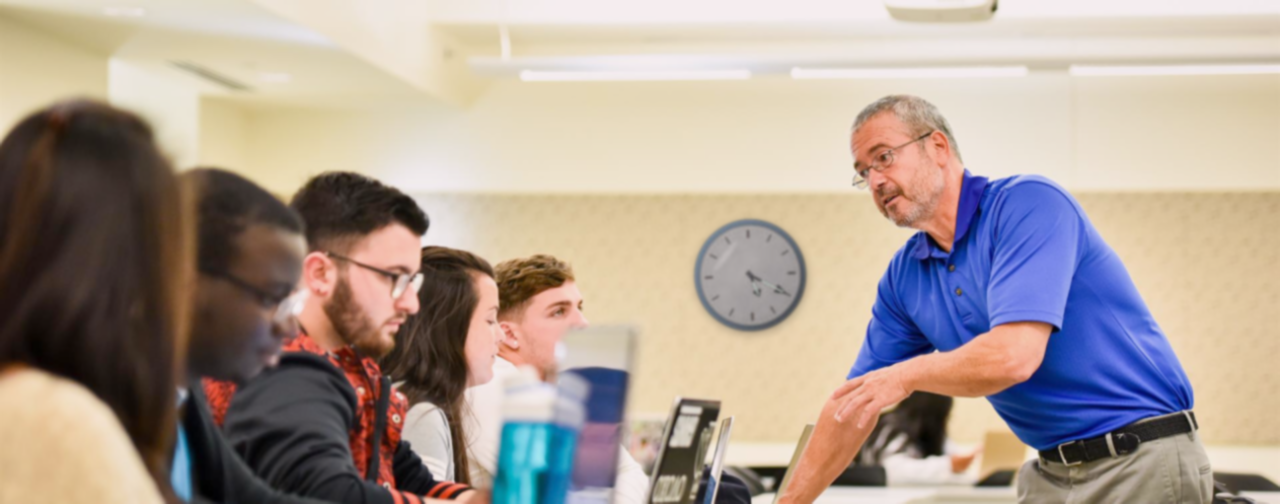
5:20
